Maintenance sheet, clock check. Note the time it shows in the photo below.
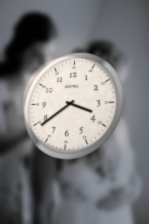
3:39
